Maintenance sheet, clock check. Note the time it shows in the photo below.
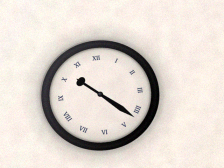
10:22
